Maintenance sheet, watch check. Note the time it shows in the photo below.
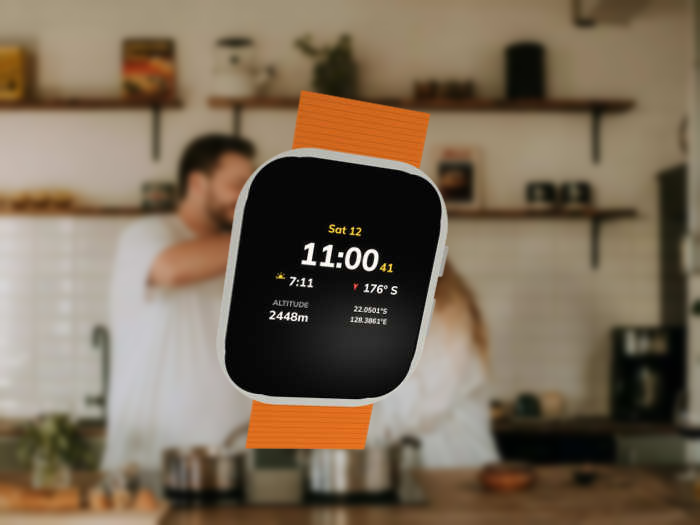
11:00:41
